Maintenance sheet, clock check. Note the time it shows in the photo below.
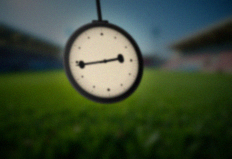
2:44
